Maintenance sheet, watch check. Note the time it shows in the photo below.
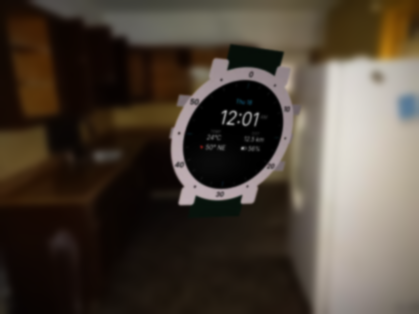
12:01
